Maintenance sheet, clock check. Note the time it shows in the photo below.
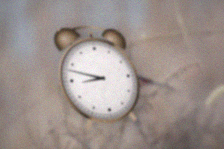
8:48
